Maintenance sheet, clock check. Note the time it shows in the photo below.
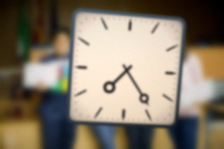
7:24
